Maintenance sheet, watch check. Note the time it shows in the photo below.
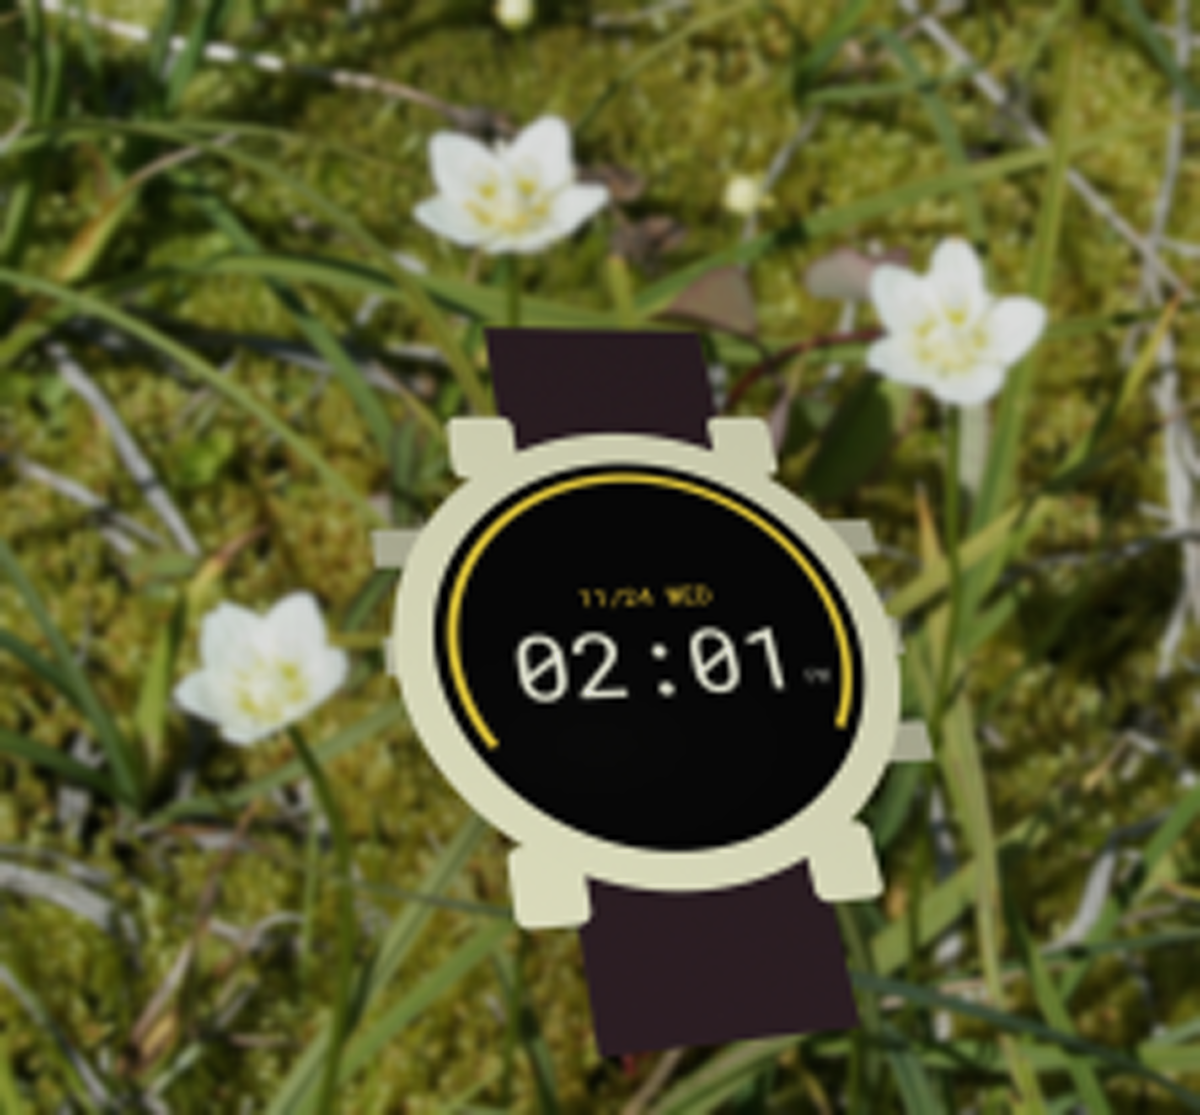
2:01
